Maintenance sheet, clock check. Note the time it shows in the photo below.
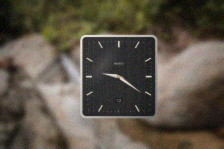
9:21
